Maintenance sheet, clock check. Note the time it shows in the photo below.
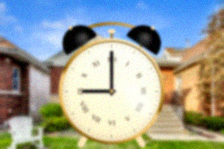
9:00
